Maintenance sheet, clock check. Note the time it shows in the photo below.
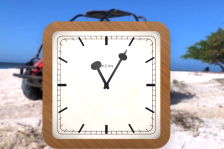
11:05
